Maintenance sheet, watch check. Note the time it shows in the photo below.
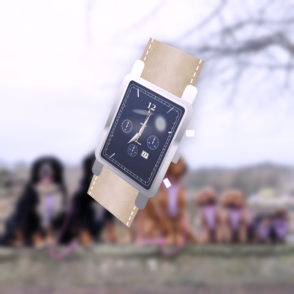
7:01
